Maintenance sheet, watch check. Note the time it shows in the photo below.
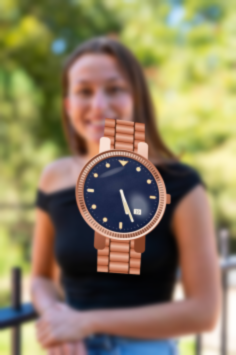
5:26
